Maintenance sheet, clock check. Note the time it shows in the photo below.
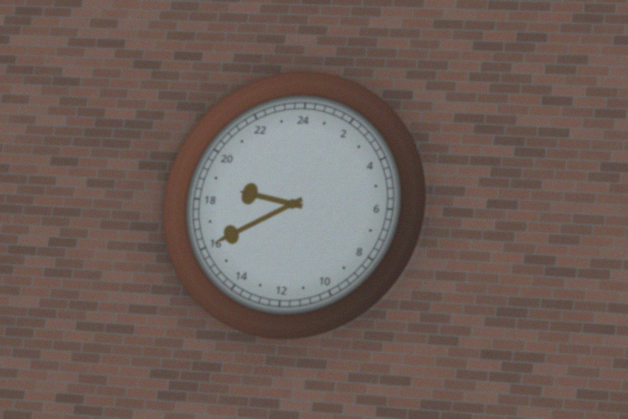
18:40
